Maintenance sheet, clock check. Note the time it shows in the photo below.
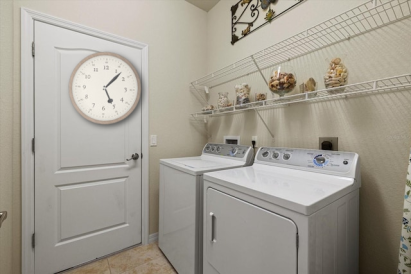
5:07
